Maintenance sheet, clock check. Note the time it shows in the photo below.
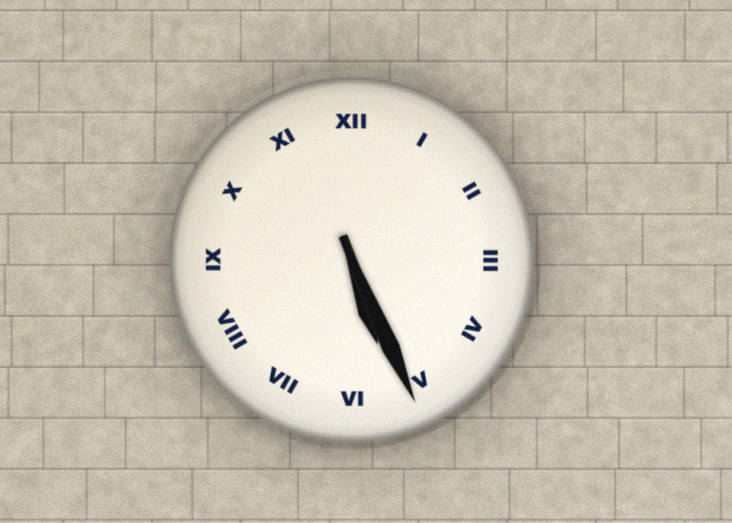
5:26
